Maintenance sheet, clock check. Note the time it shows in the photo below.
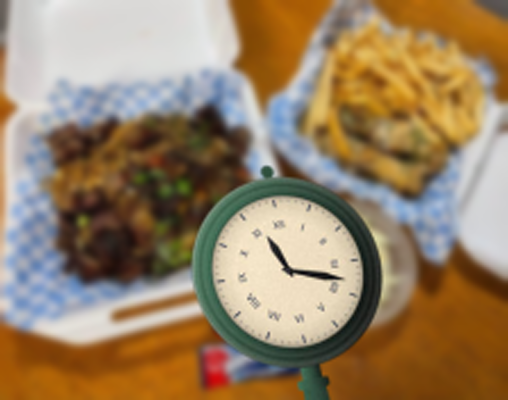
11:18
